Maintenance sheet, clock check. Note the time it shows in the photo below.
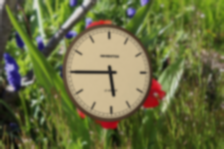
5:45
